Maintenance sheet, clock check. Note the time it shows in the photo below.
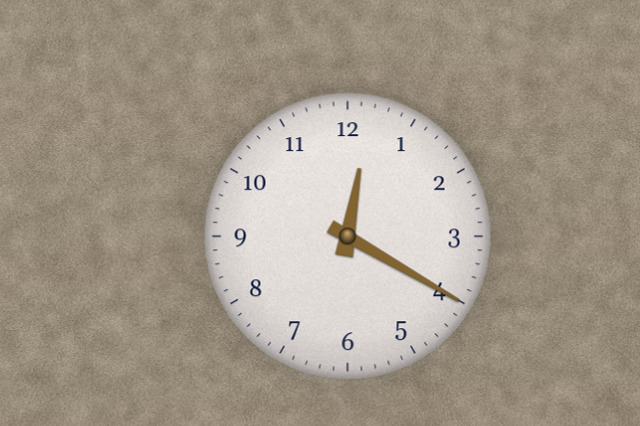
12:20
